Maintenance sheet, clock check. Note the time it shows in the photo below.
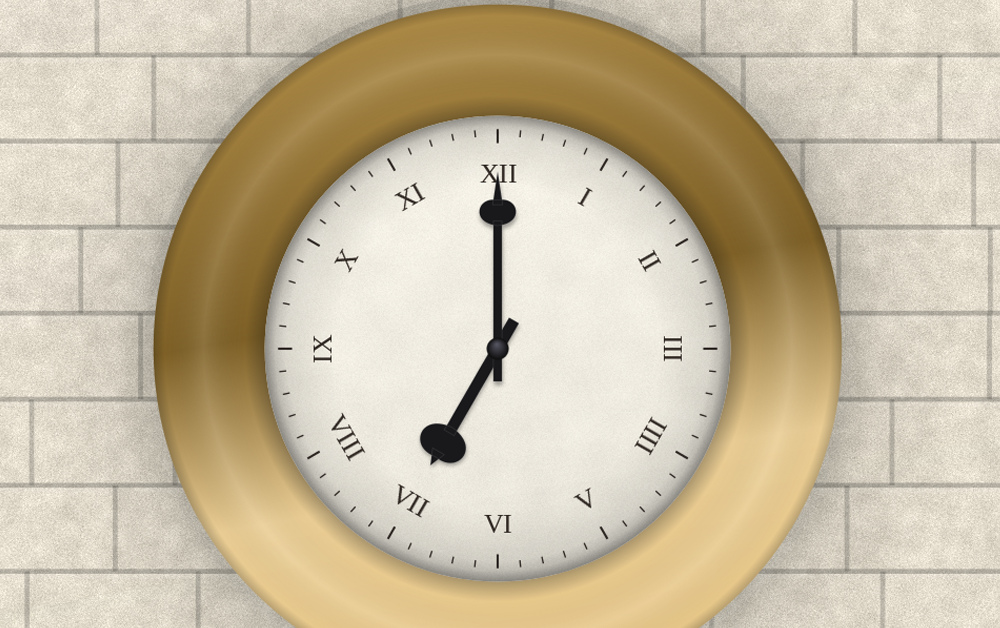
7:00
